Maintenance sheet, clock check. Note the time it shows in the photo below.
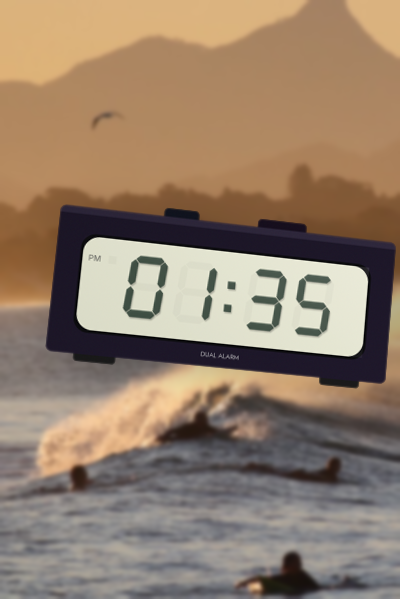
1:35
